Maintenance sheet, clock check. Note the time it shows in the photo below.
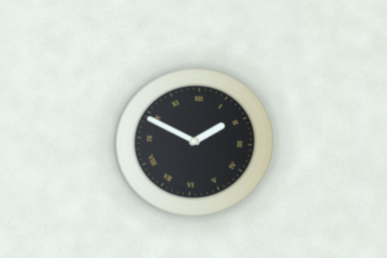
1:49
